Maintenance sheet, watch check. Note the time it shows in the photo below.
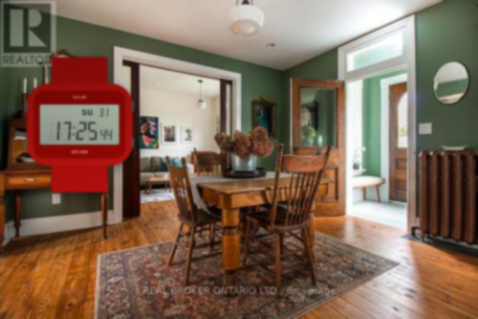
17:25
